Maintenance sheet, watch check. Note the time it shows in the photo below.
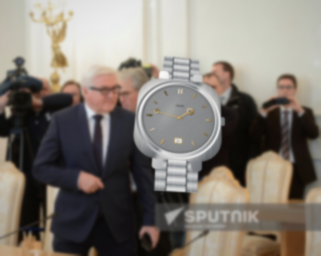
1:47
